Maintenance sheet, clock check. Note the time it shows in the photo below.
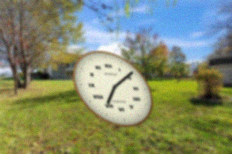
7:09
